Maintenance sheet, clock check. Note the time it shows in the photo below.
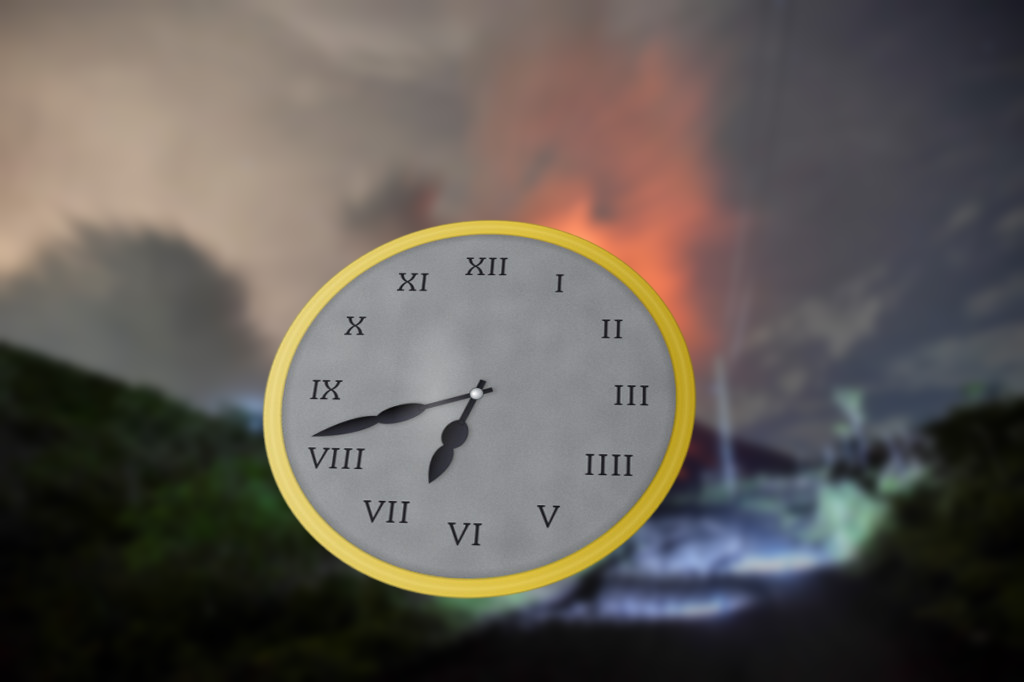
6:42
